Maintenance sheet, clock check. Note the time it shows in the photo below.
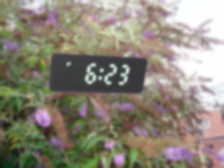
6:23
